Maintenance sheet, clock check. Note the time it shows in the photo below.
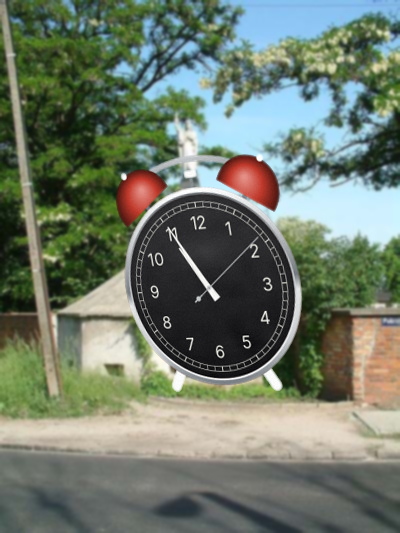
10:55:09
